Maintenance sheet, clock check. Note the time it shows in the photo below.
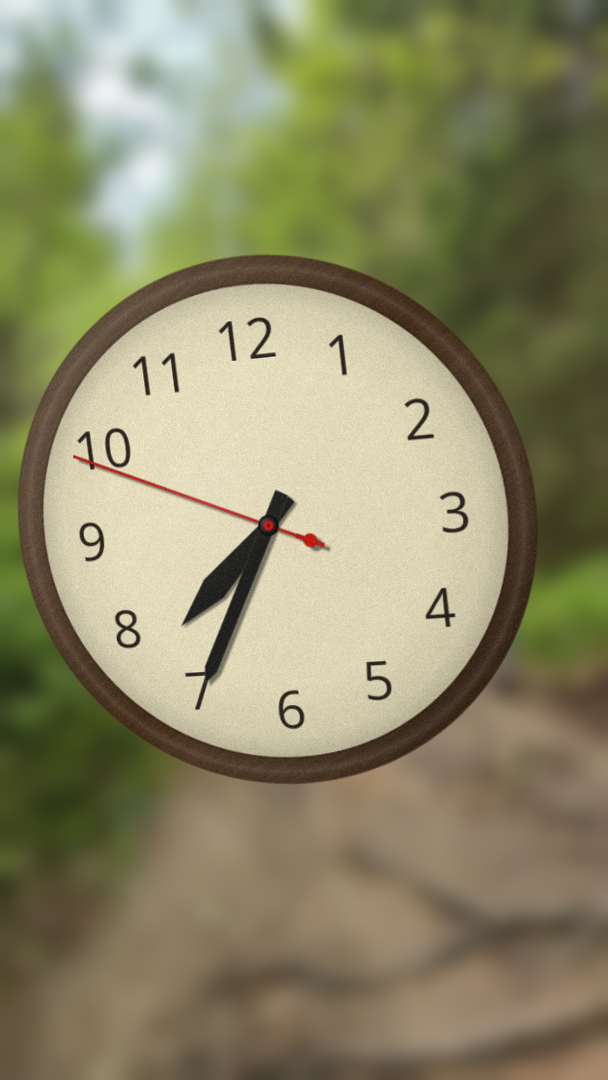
7:34:49
